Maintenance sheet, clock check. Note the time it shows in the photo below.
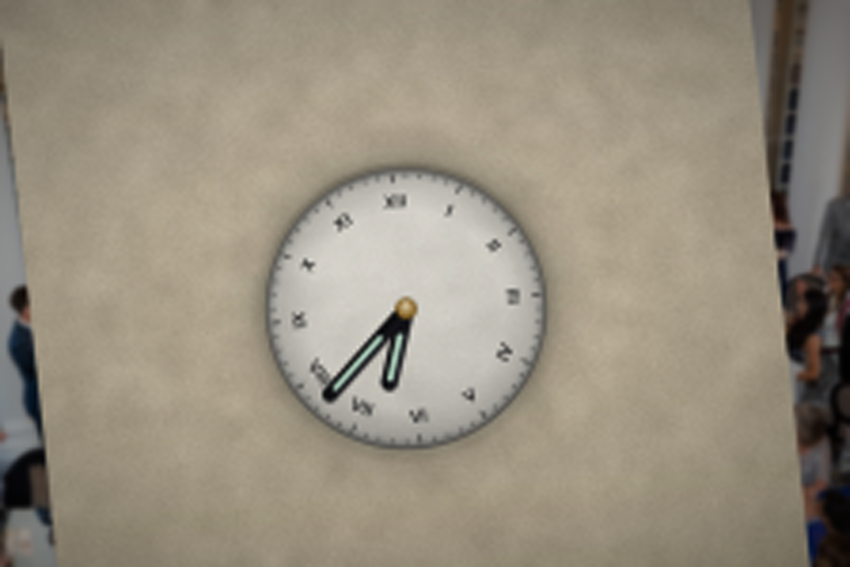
6:38
